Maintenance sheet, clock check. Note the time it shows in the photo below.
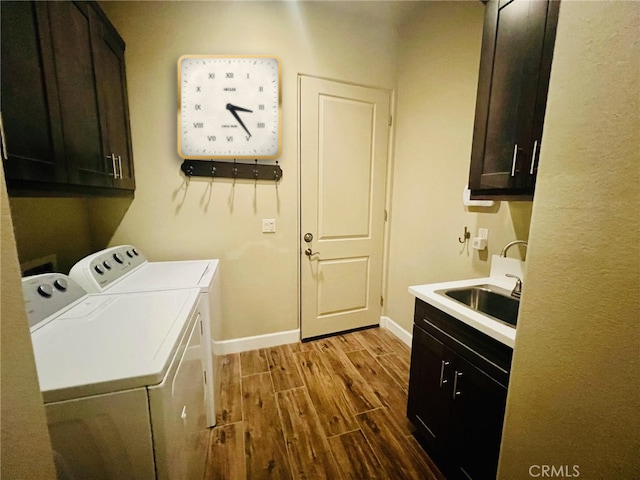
3:24
